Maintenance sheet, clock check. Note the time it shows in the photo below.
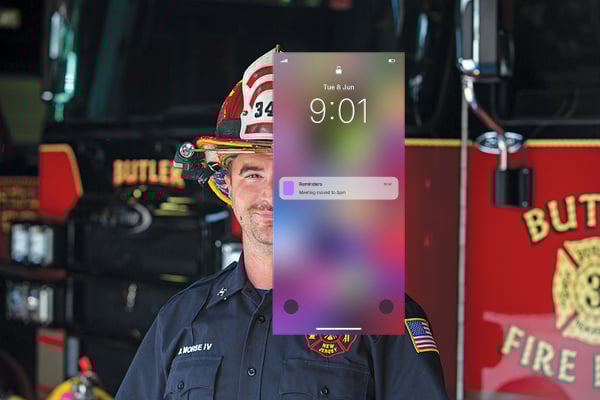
9:01
